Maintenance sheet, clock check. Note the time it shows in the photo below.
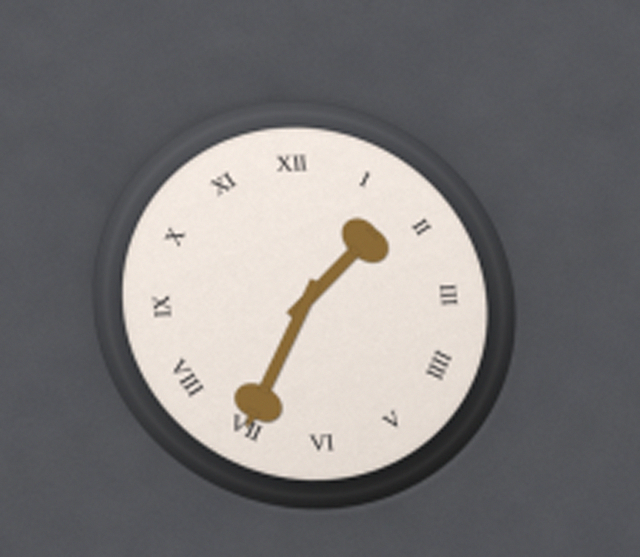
1:35
